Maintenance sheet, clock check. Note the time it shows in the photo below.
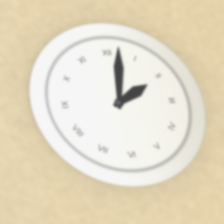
2:02
